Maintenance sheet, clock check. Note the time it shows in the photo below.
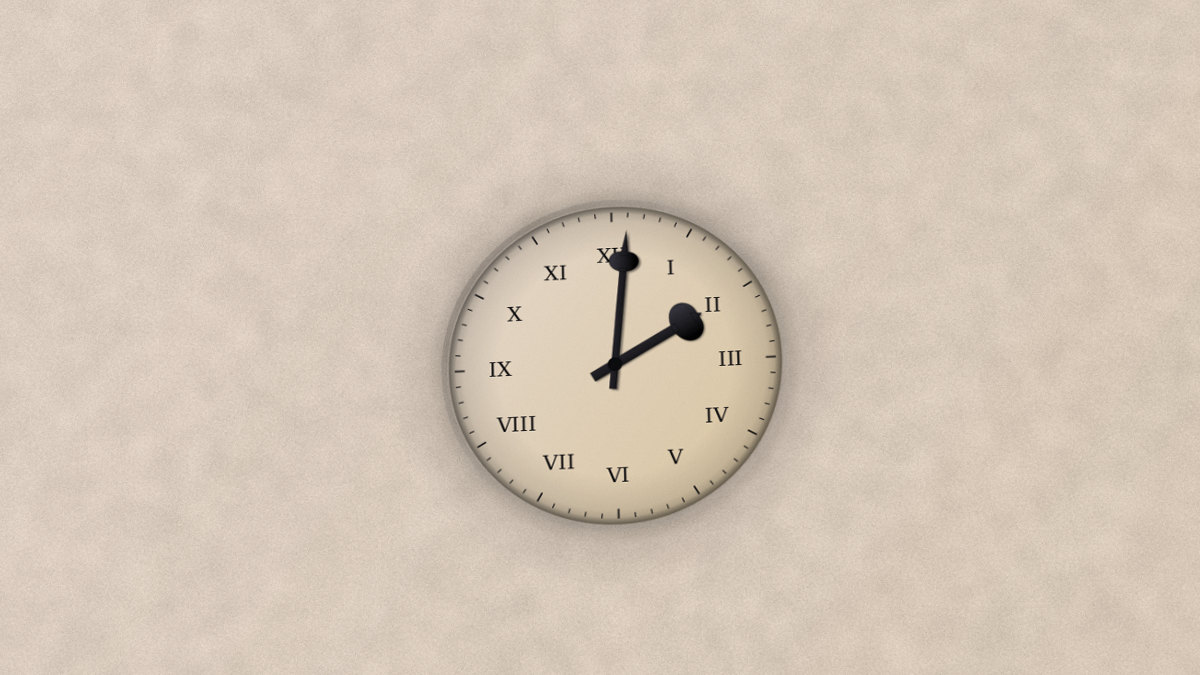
2:01
